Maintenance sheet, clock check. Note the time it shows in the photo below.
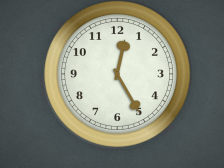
12:25
